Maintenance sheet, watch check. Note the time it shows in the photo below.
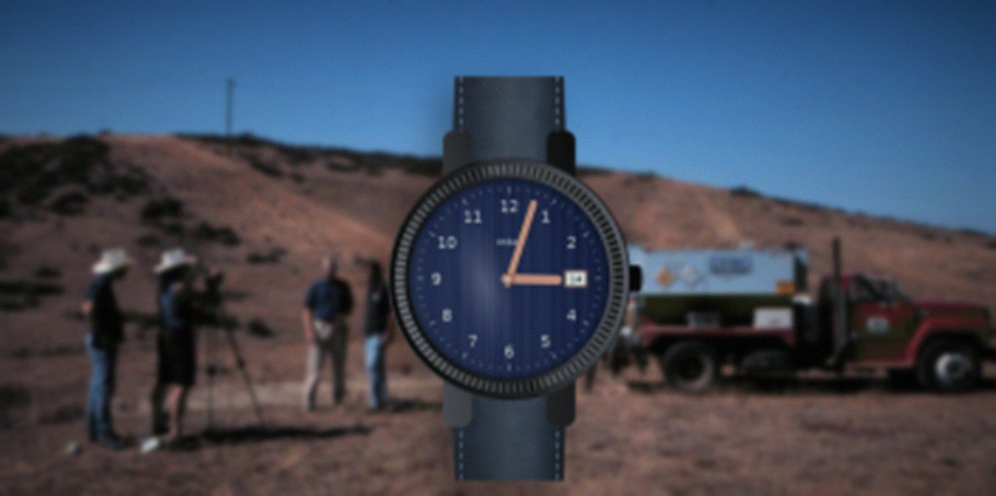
3:03
